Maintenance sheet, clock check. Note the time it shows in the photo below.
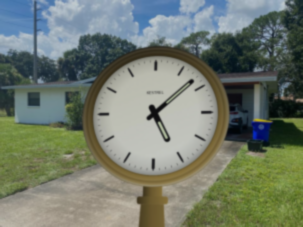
5:08
